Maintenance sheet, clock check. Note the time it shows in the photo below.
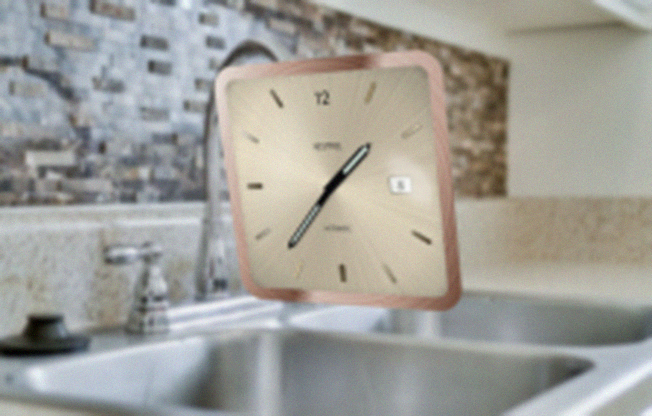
1:37
